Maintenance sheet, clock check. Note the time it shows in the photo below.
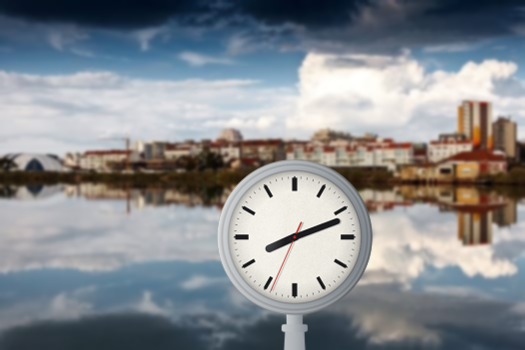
8:11:34
